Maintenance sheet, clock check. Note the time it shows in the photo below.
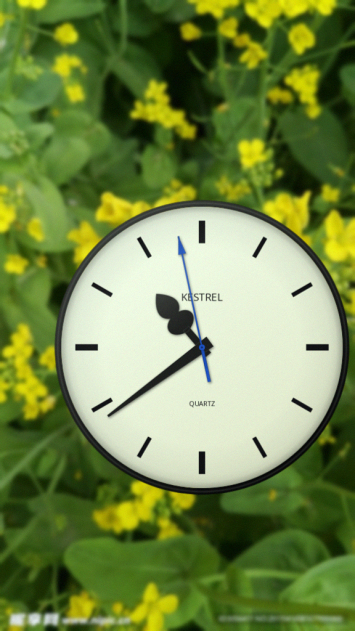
10:38:58
